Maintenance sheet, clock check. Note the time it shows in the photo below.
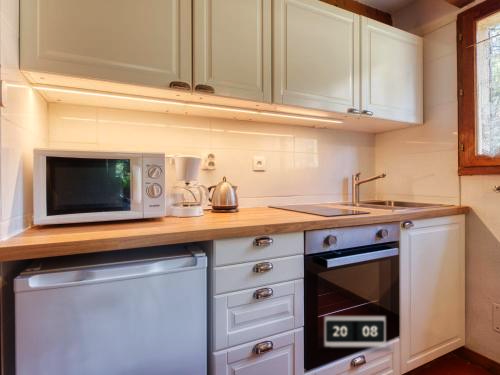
20:08
